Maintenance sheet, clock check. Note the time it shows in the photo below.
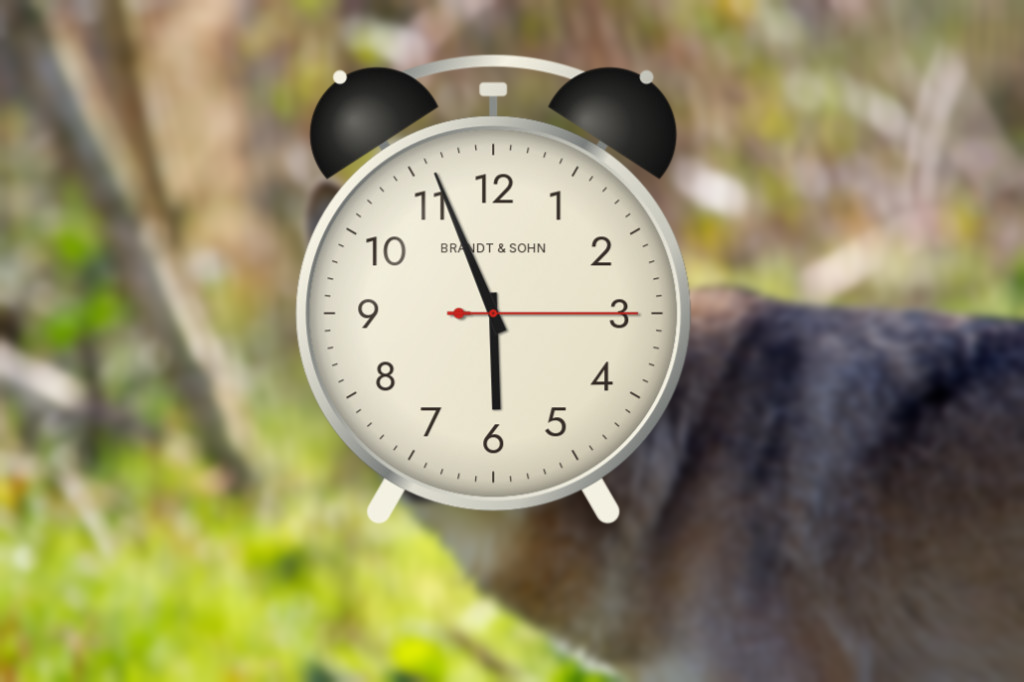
5:56:15
